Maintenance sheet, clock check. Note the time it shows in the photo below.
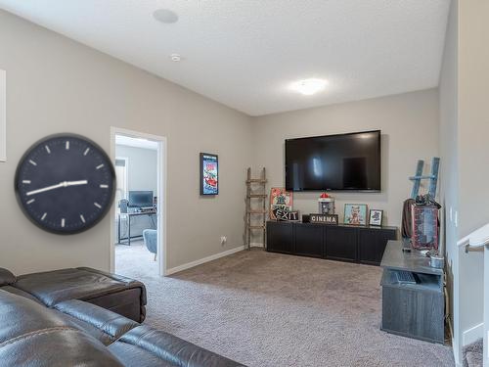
2:42
